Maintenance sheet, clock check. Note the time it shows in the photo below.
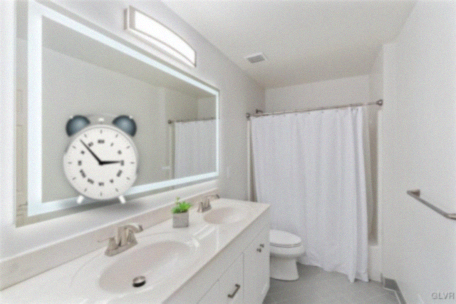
2:53
